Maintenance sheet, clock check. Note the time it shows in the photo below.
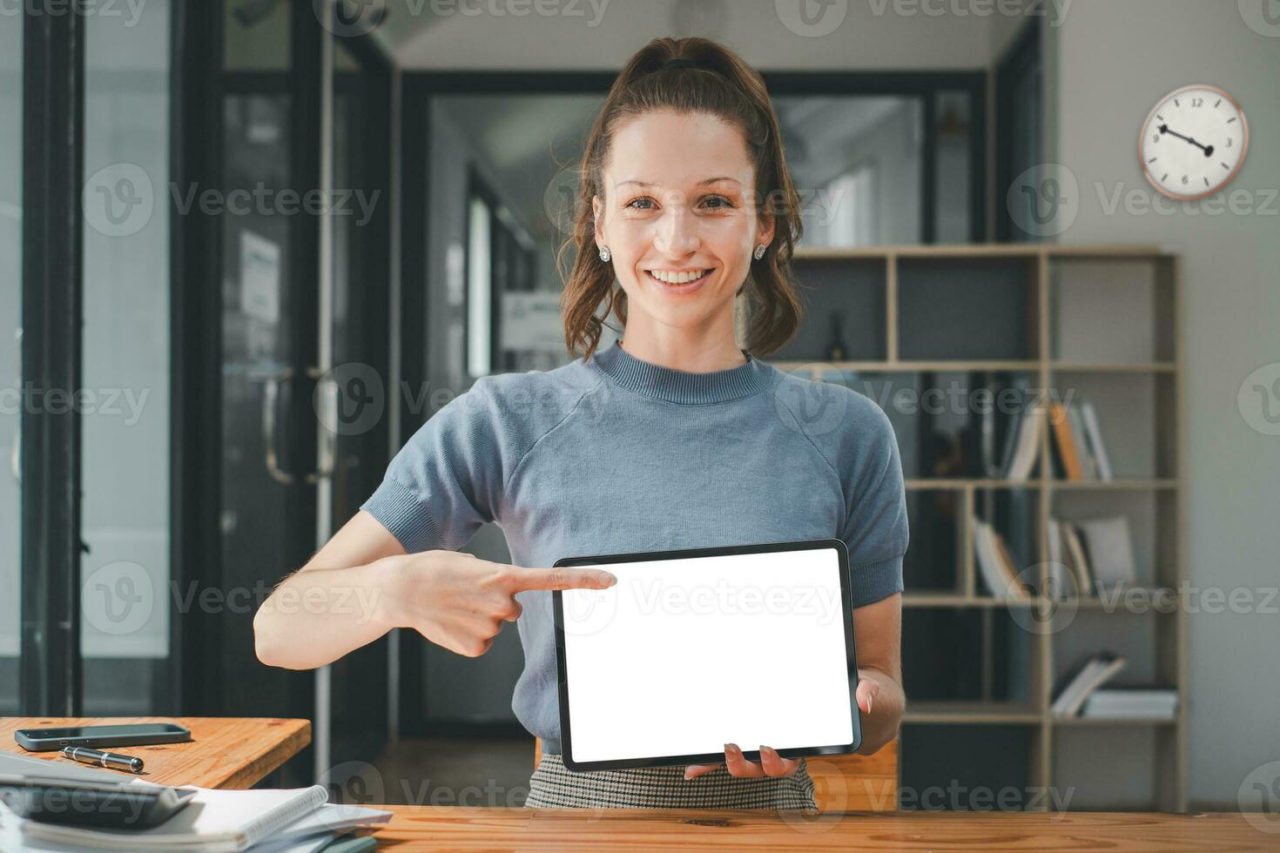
3:48
